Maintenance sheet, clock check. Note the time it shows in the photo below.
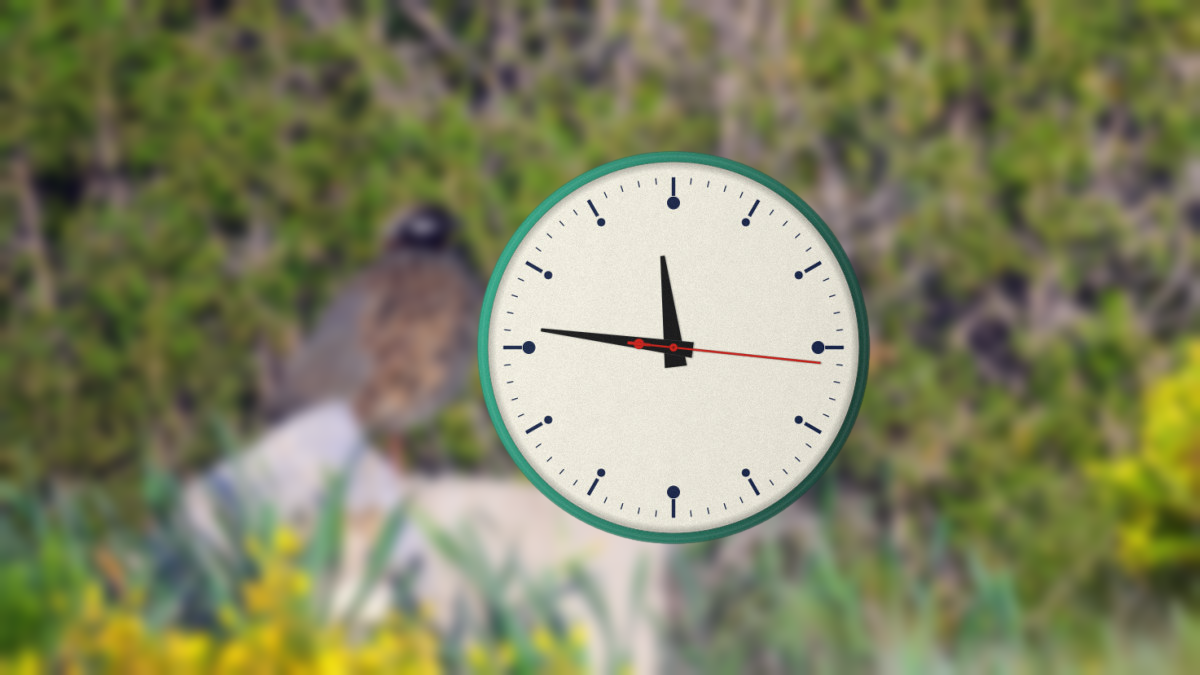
11:46:16
